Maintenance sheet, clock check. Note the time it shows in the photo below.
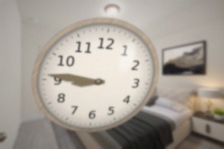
8:46
